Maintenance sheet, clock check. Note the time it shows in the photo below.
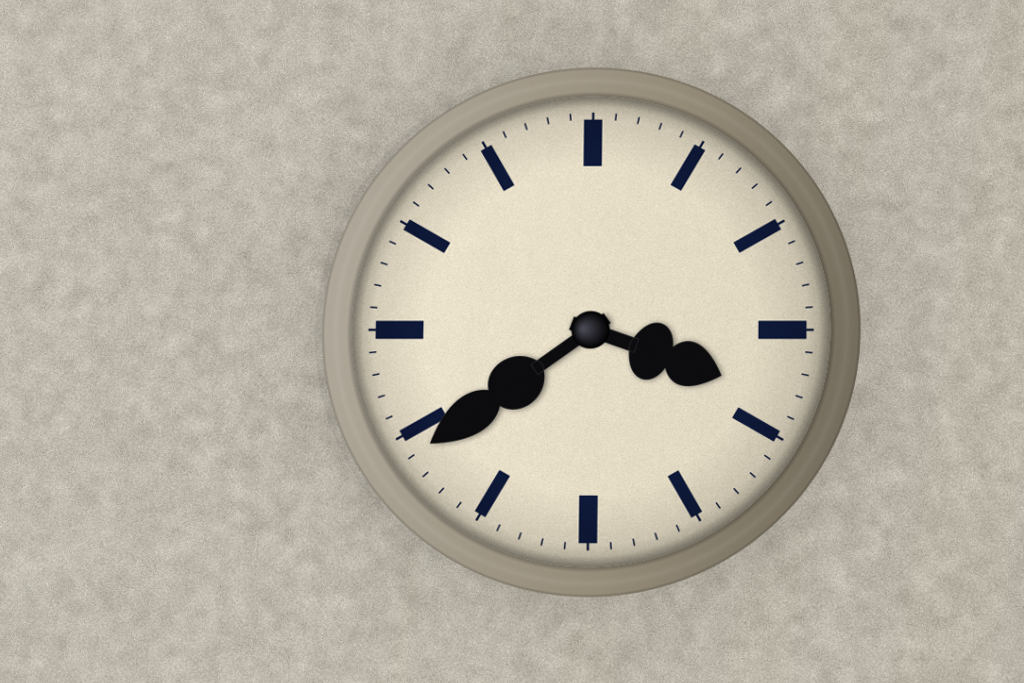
3:39
